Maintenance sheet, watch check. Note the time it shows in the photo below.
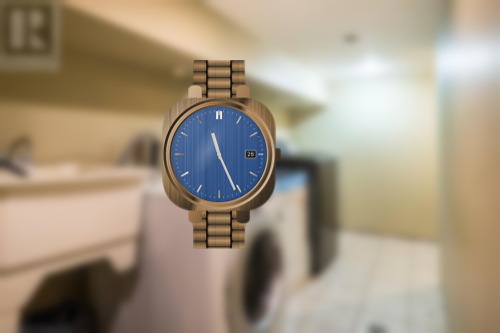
11:26
